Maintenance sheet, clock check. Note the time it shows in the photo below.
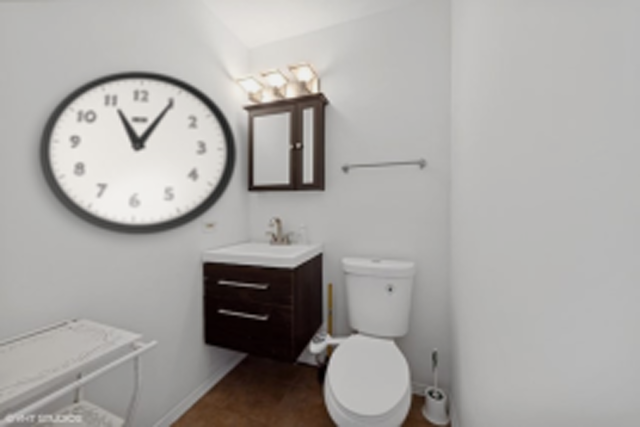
11:05
